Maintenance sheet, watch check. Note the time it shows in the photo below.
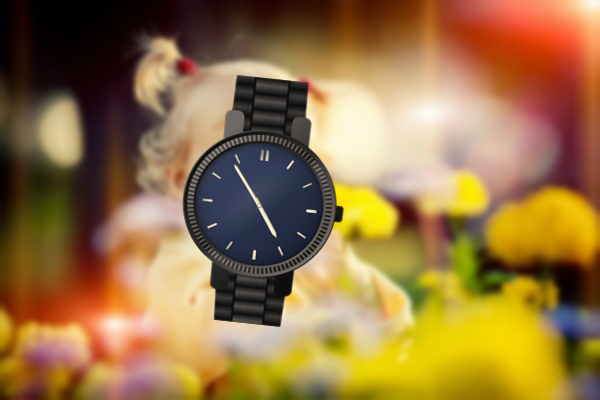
4:54
